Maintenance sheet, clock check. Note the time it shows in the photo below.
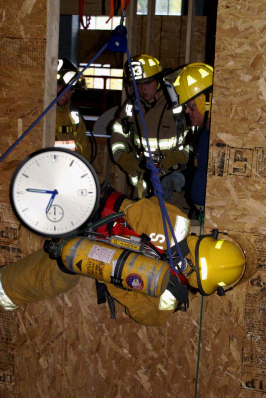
6:46
